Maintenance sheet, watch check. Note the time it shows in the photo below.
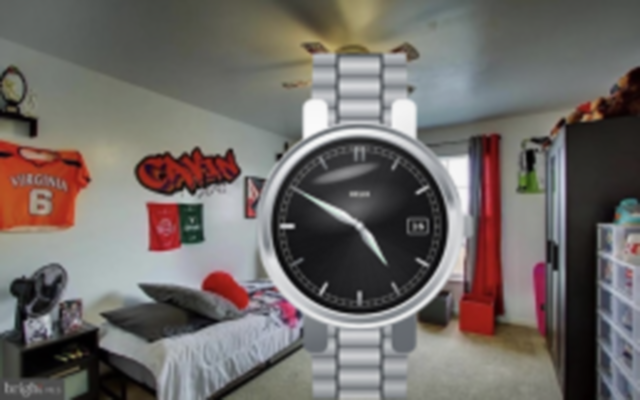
4:50
